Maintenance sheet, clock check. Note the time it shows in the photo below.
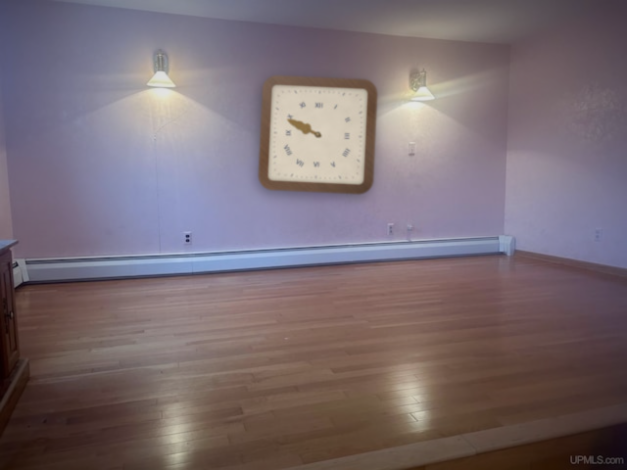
9:49
